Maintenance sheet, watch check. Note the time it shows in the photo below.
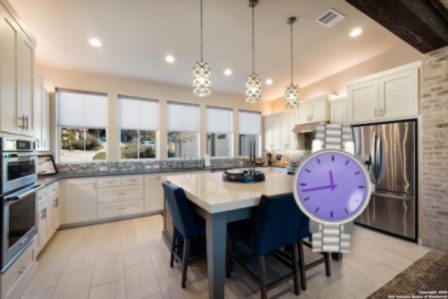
11:43
